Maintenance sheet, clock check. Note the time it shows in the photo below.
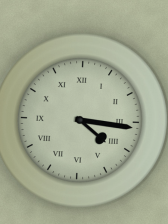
4:16
